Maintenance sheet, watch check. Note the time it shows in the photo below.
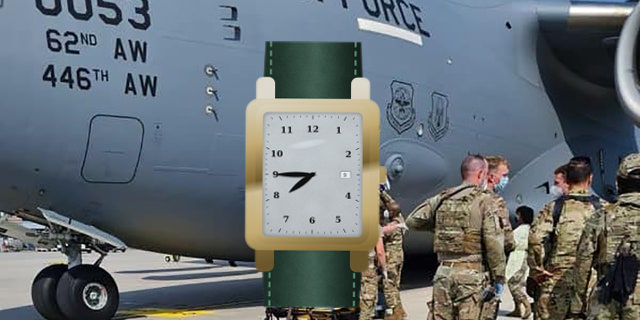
7:45
